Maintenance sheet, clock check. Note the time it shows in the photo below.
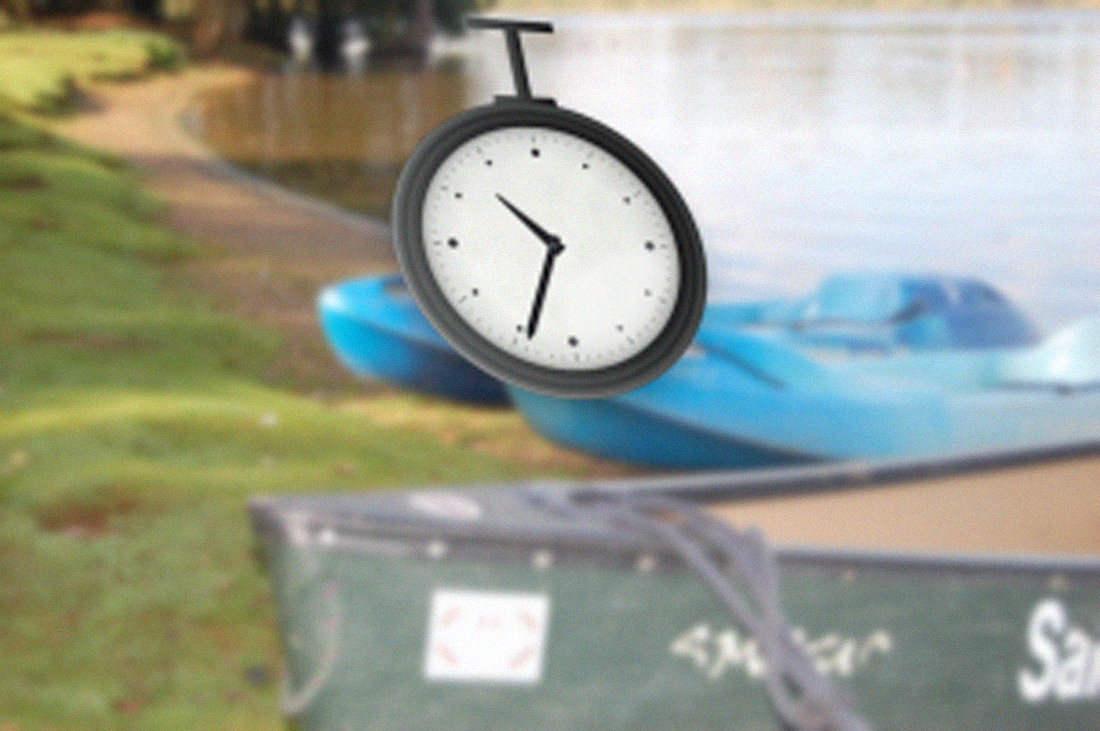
10:34
